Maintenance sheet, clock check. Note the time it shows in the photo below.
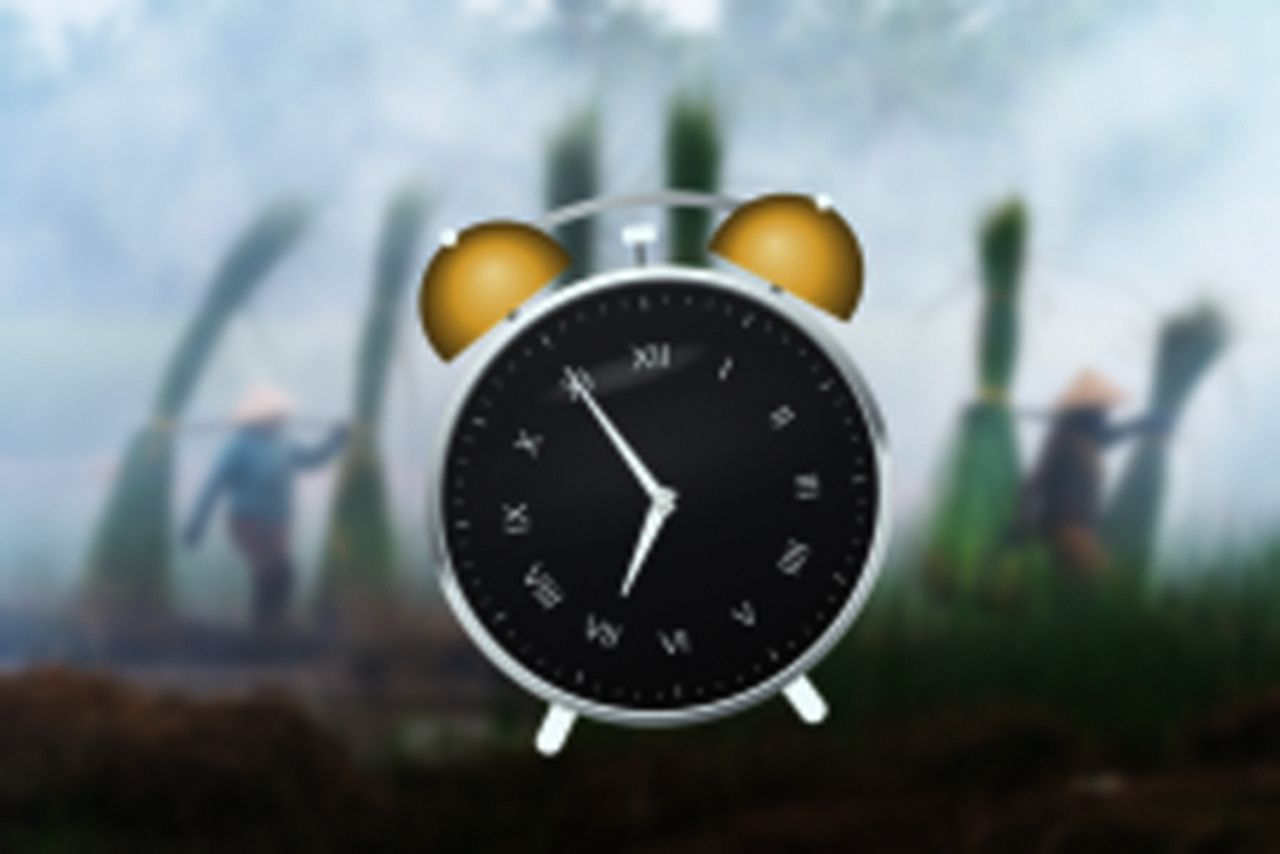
6:55
